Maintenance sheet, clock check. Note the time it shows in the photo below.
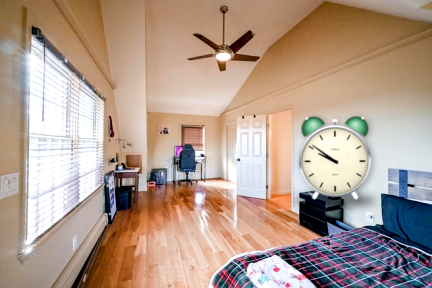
9:51
